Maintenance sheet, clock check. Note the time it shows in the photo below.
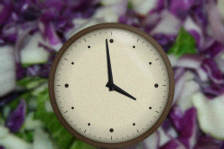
3:59
